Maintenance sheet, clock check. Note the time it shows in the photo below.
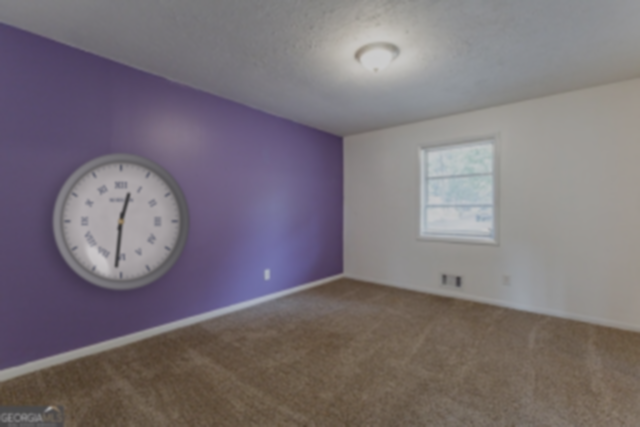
12:31
